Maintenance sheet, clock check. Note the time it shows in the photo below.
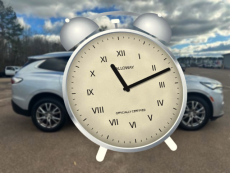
11:12
